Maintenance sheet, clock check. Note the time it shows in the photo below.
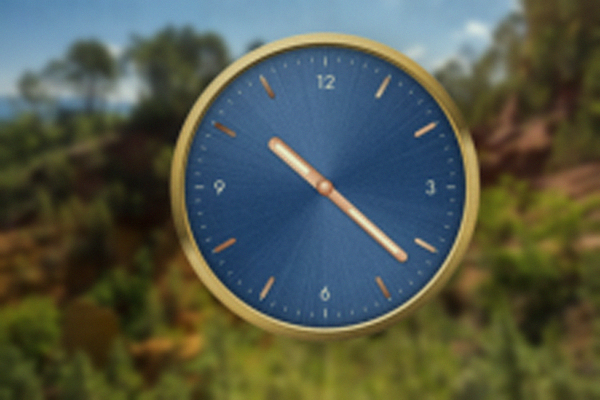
10:22
